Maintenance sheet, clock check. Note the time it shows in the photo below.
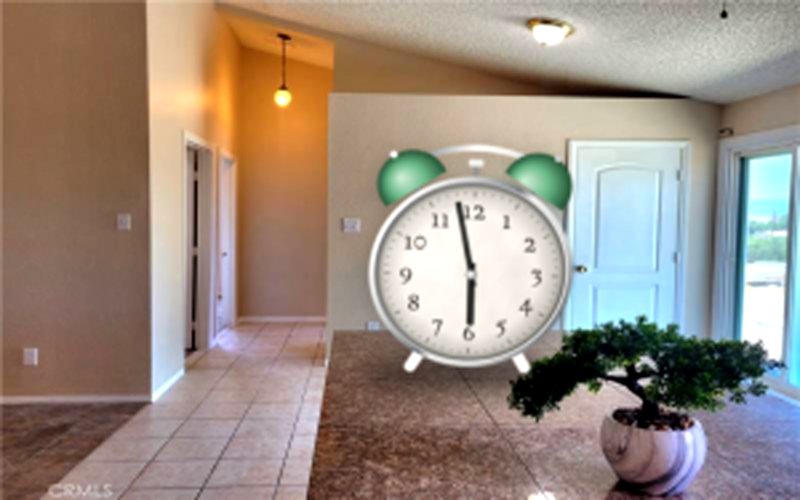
5:58
